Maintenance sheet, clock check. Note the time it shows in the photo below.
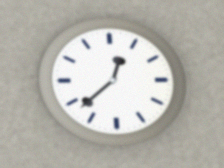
12:38
